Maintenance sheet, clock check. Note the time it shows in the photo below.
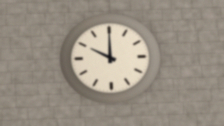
10:00
